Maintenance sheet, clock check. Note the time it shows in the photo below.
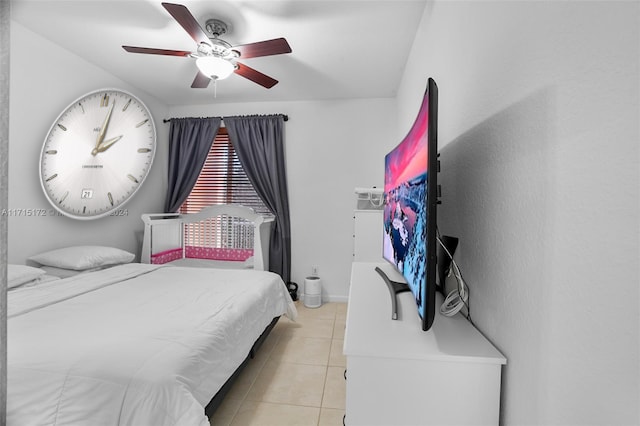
2:02
